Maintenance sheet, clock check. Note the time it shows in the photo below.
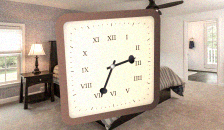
2:34
